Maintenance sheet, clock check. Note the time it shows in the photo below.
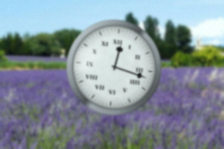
12:17
